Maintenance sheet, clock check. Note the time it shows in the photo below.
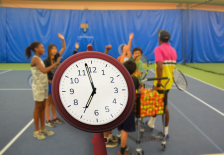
6:58
